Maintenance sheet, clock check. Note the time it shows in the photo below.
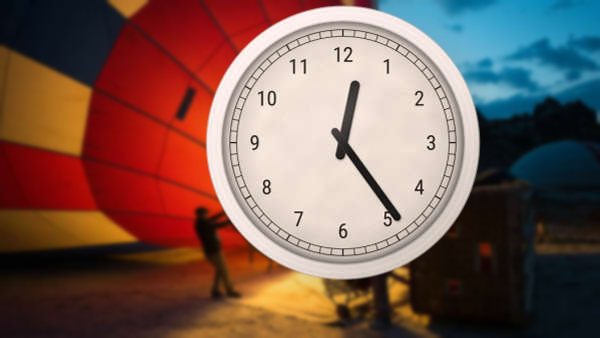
12:24
